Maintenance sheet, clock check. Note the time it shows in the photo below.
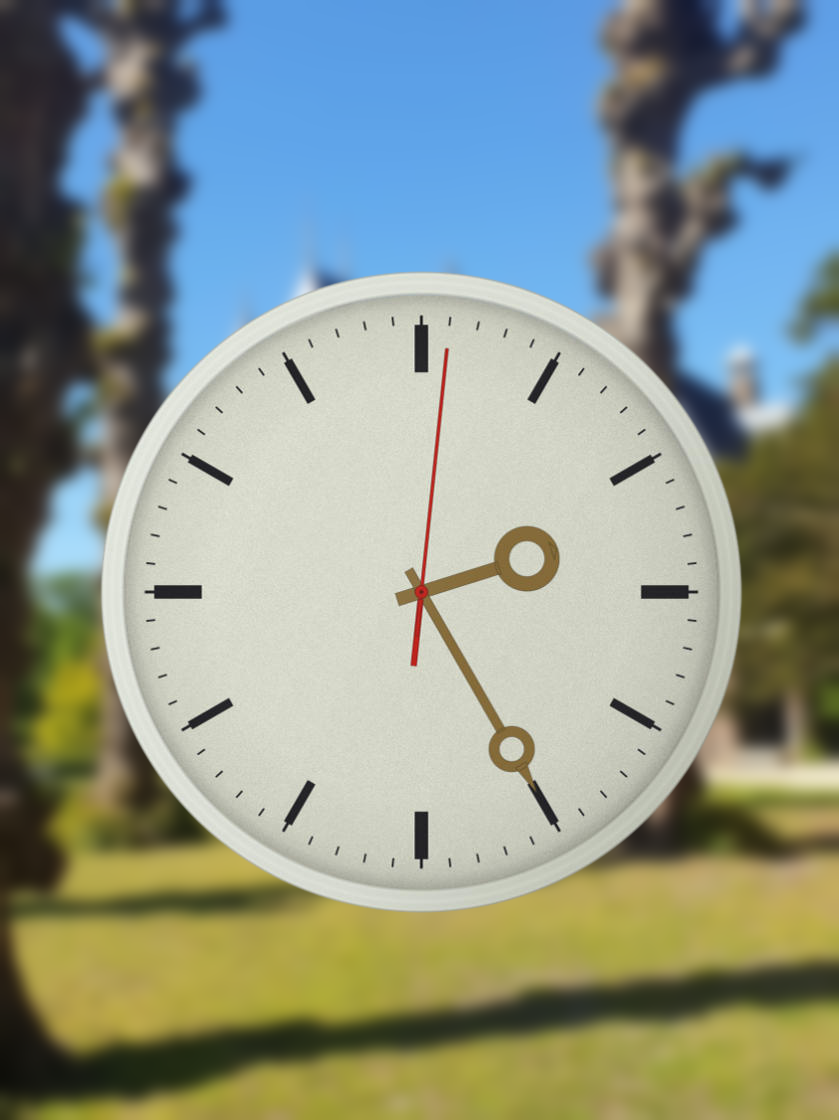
2:25:01
